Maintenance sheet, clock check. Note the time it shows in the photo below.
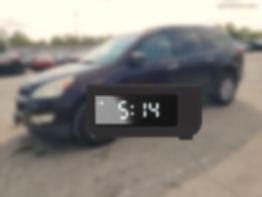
5:14
